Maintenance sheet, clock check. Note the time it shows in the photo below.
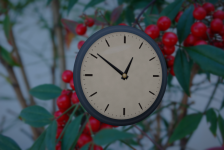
12:51
